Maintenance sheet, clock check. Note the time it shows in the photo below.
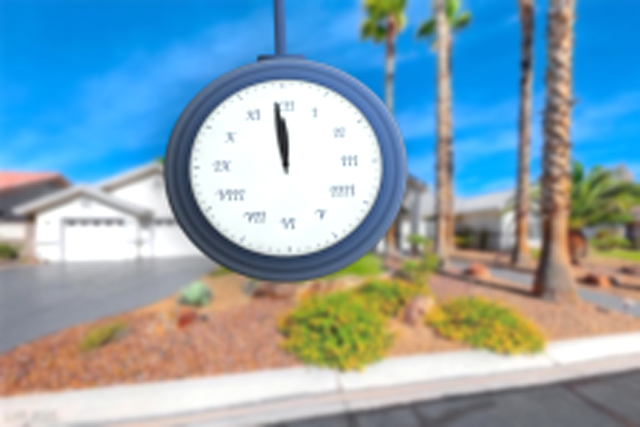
11:59
